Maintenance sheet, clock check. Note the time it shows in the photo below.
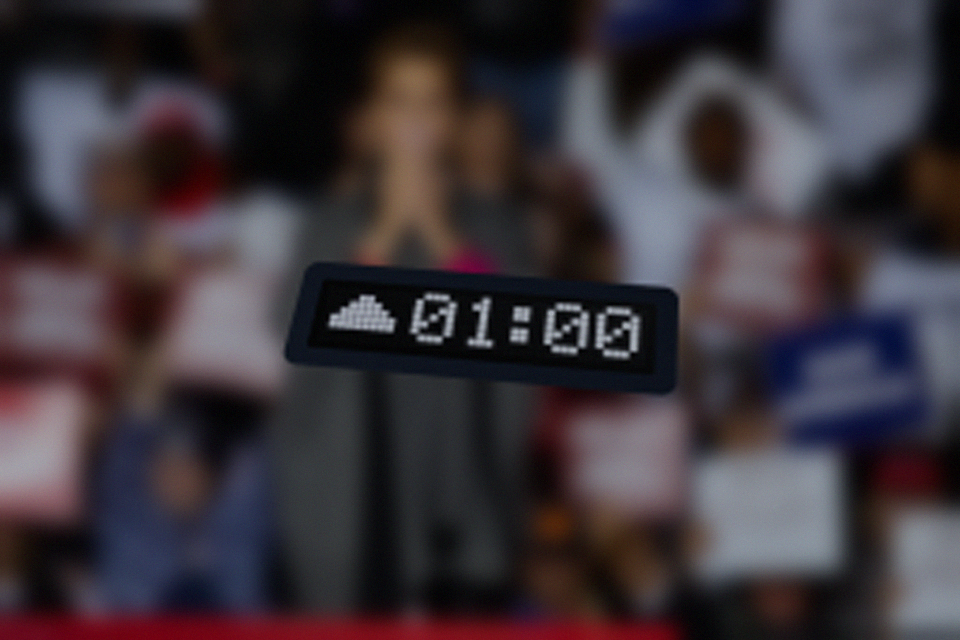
1:00
